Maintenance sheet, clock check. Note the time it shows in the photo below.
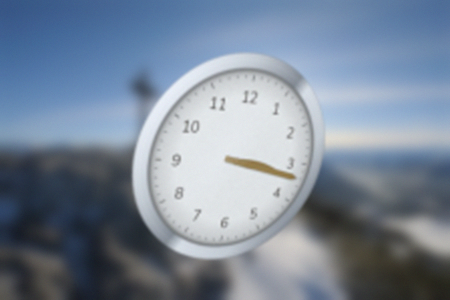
3:17
